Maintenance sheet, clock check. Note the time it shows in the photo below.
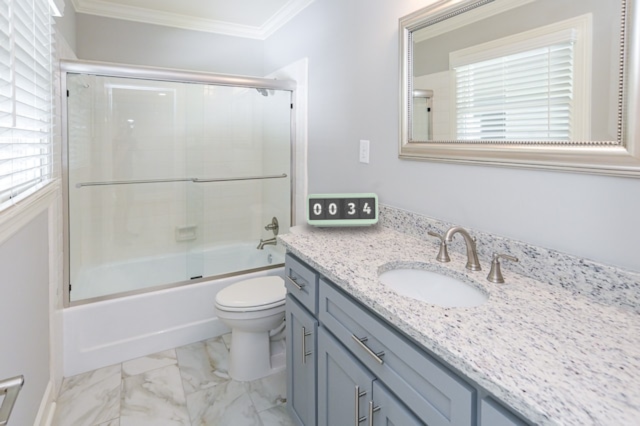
0:34
